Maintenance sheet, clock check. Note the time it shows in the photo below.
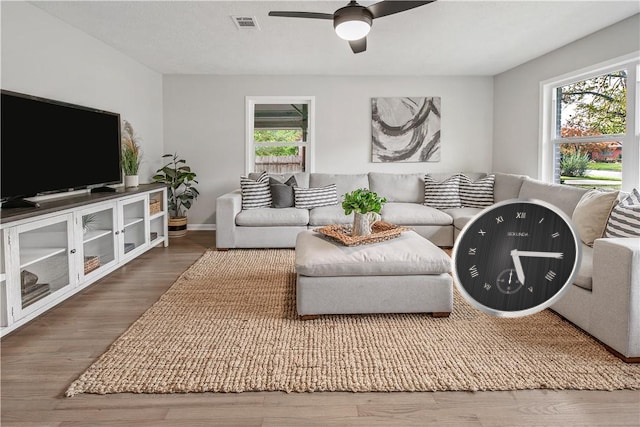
5:15
